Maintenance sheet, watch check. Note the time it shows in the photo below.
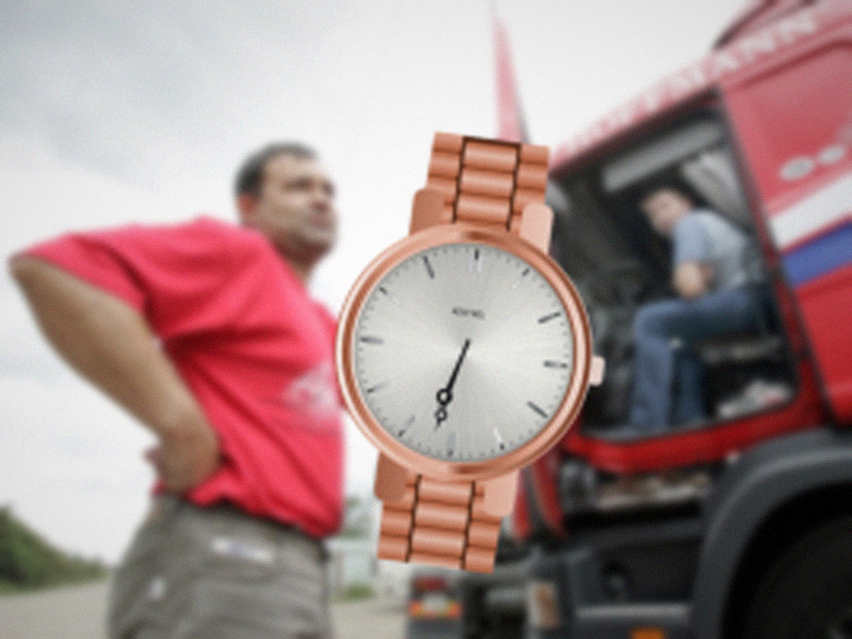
6:32
